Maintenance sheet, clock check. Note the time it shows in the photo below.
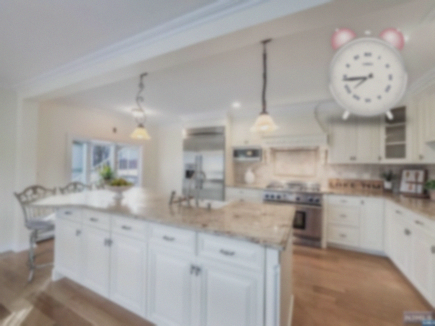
7:44
